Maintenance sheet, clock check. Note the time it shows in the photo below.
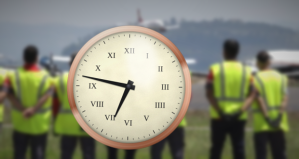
6:47
